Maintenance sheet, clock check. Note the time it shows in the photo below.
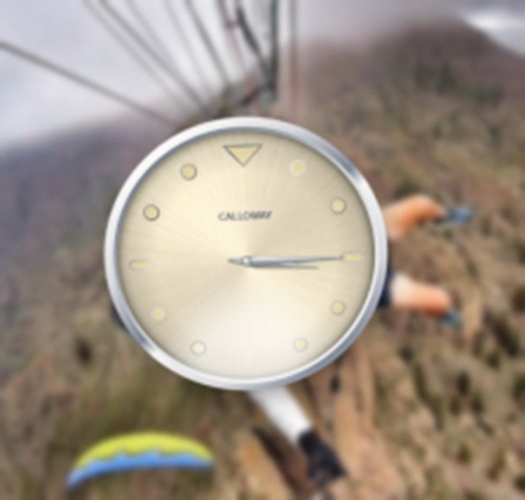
3:15
